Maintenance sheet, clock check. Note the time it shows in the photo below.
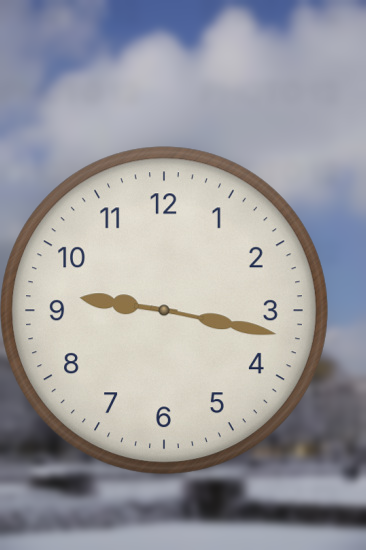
9:17
